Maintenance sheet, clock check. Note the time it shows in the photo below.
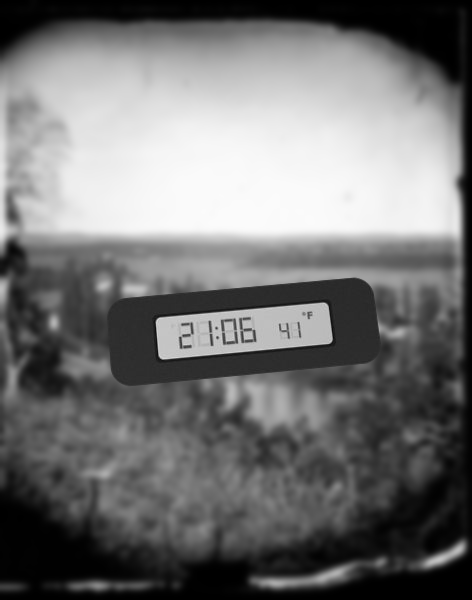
21:06
